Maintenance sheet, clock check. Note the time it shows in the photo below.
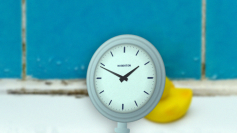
1:49
